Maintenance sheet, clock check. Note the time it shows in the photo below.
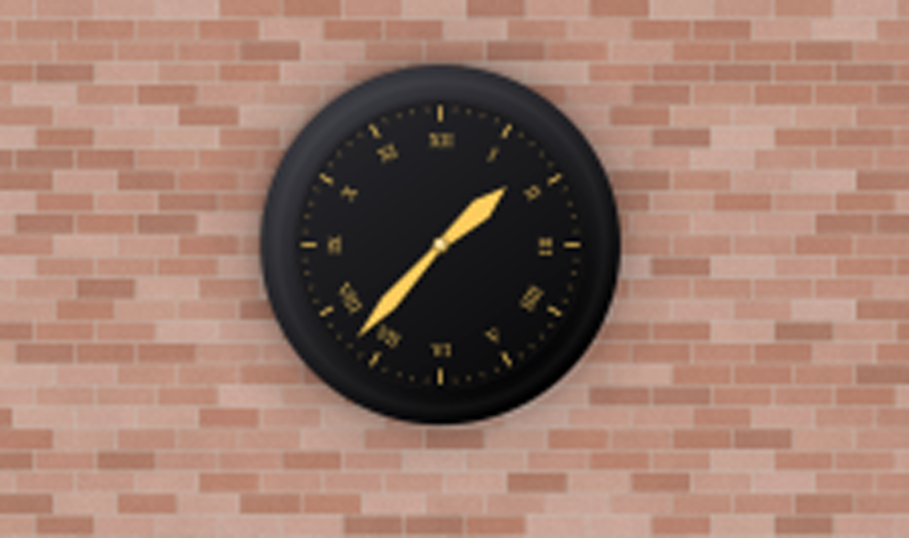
1:37
